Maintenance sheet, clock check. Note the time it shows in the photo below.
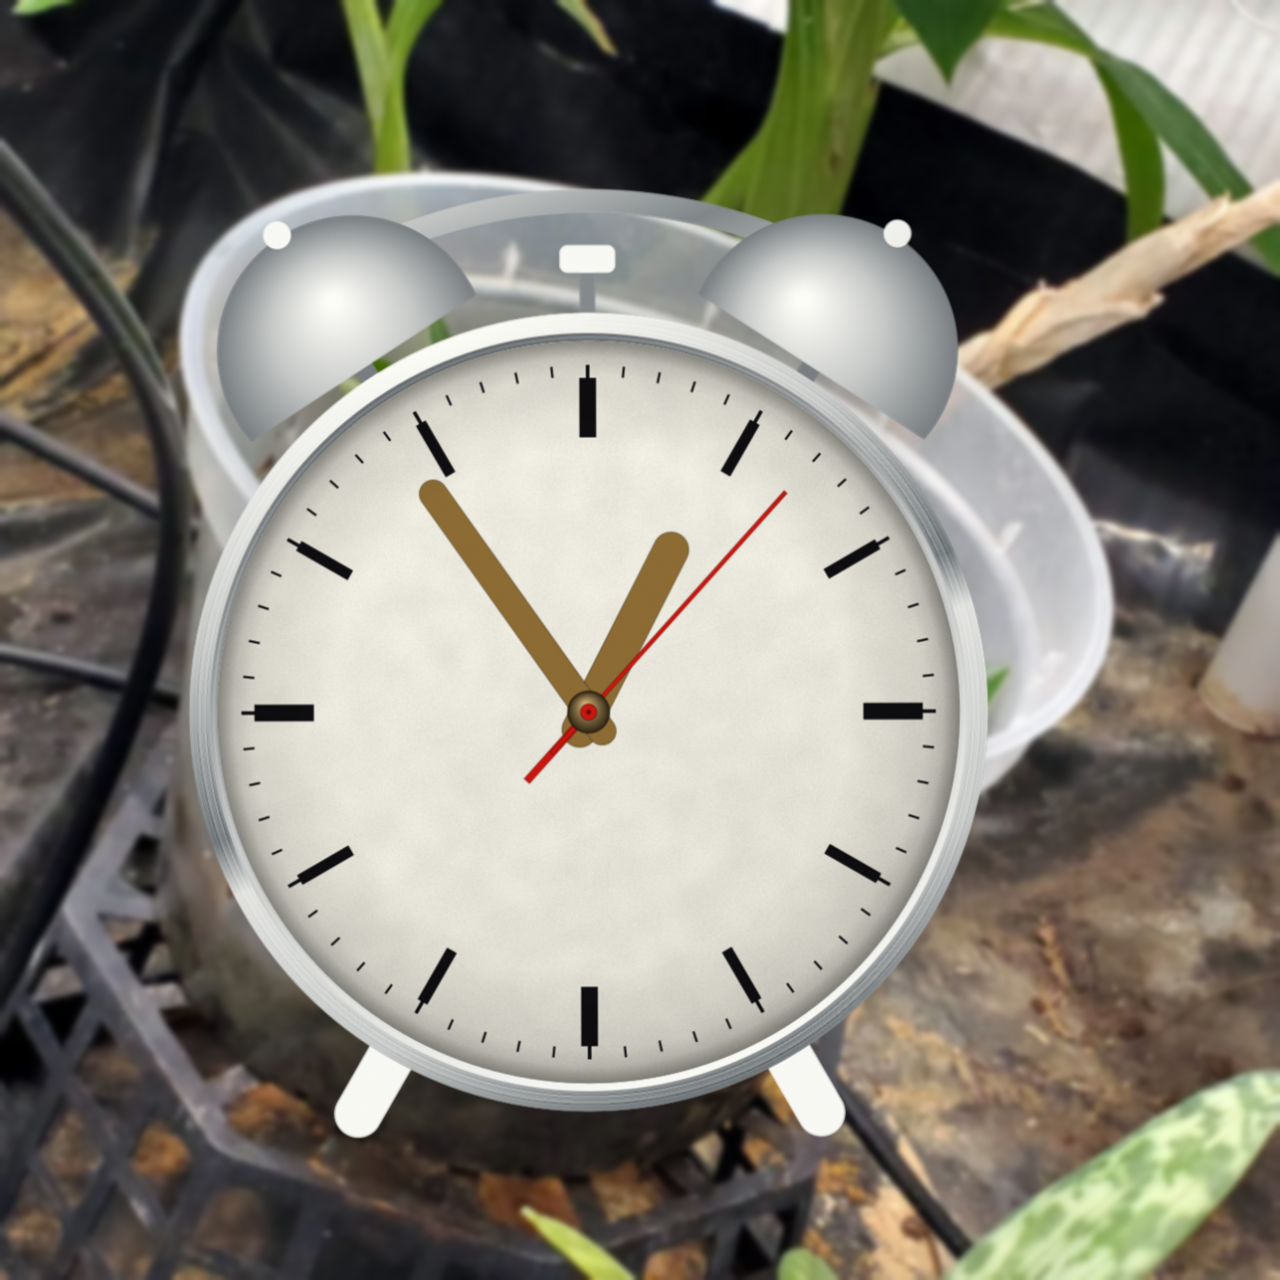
12:54:07
